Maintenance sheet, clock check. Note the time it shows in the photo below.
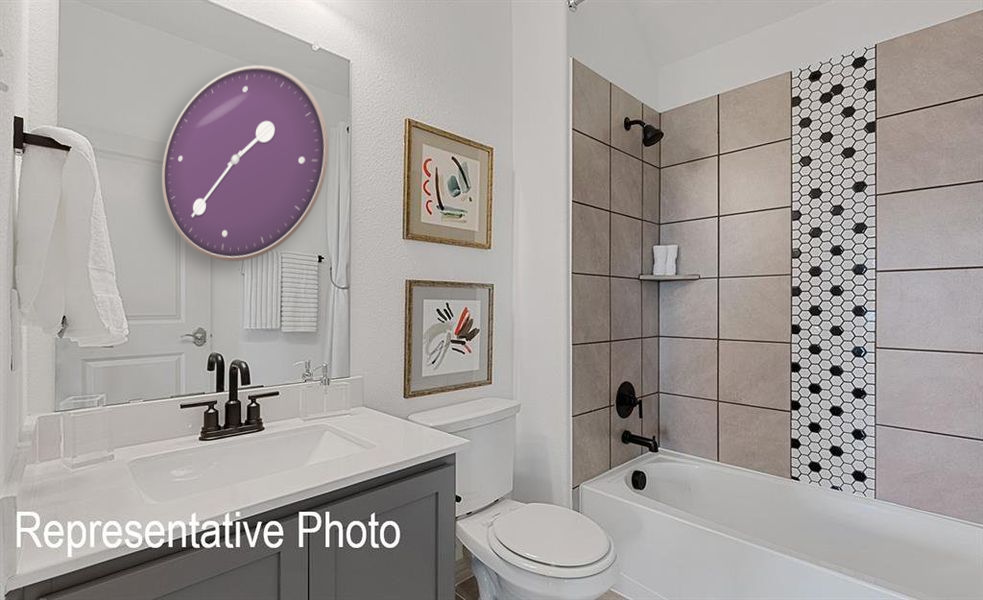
1:36
